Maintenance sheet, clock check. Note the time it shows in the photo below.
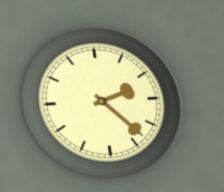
2:23
